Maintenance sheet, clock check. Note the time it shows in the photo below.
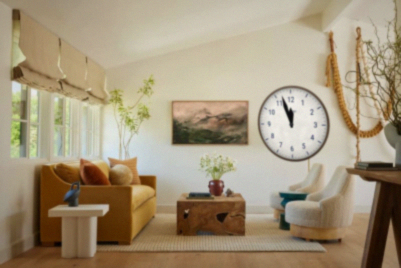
11:57
